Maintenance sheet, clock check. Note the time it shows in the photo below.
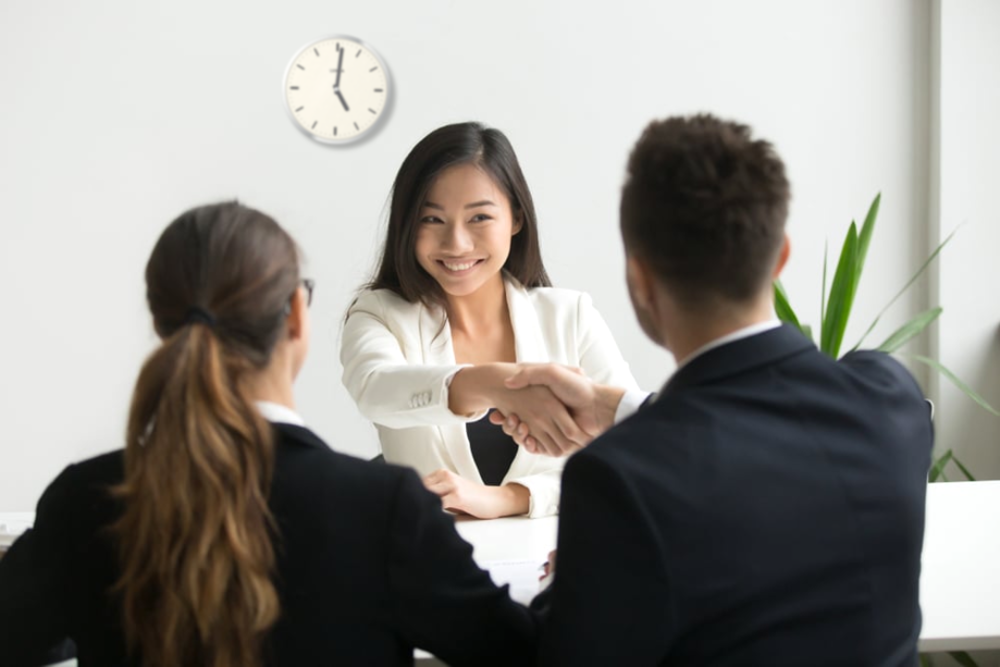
5:01
